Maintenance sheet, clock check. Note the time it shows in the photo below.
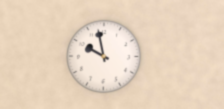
9:58
